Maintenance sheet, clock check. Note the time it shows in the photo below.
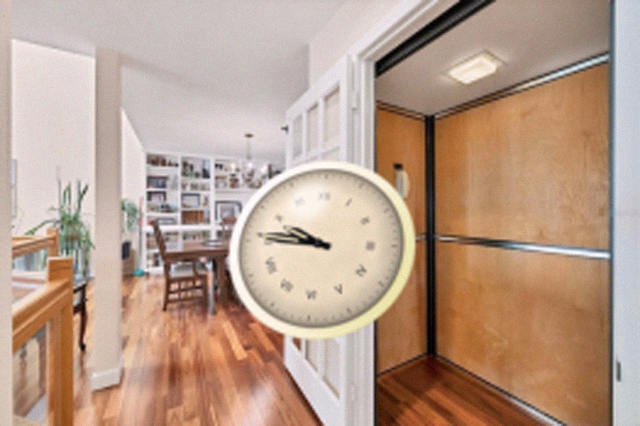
9:46
